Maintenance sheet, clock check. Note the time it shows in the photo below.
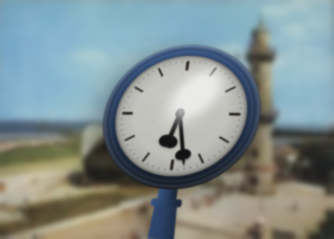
6:28
